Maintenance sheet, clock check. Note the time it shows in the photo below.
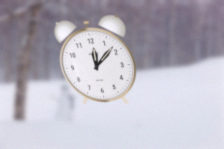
12:08
